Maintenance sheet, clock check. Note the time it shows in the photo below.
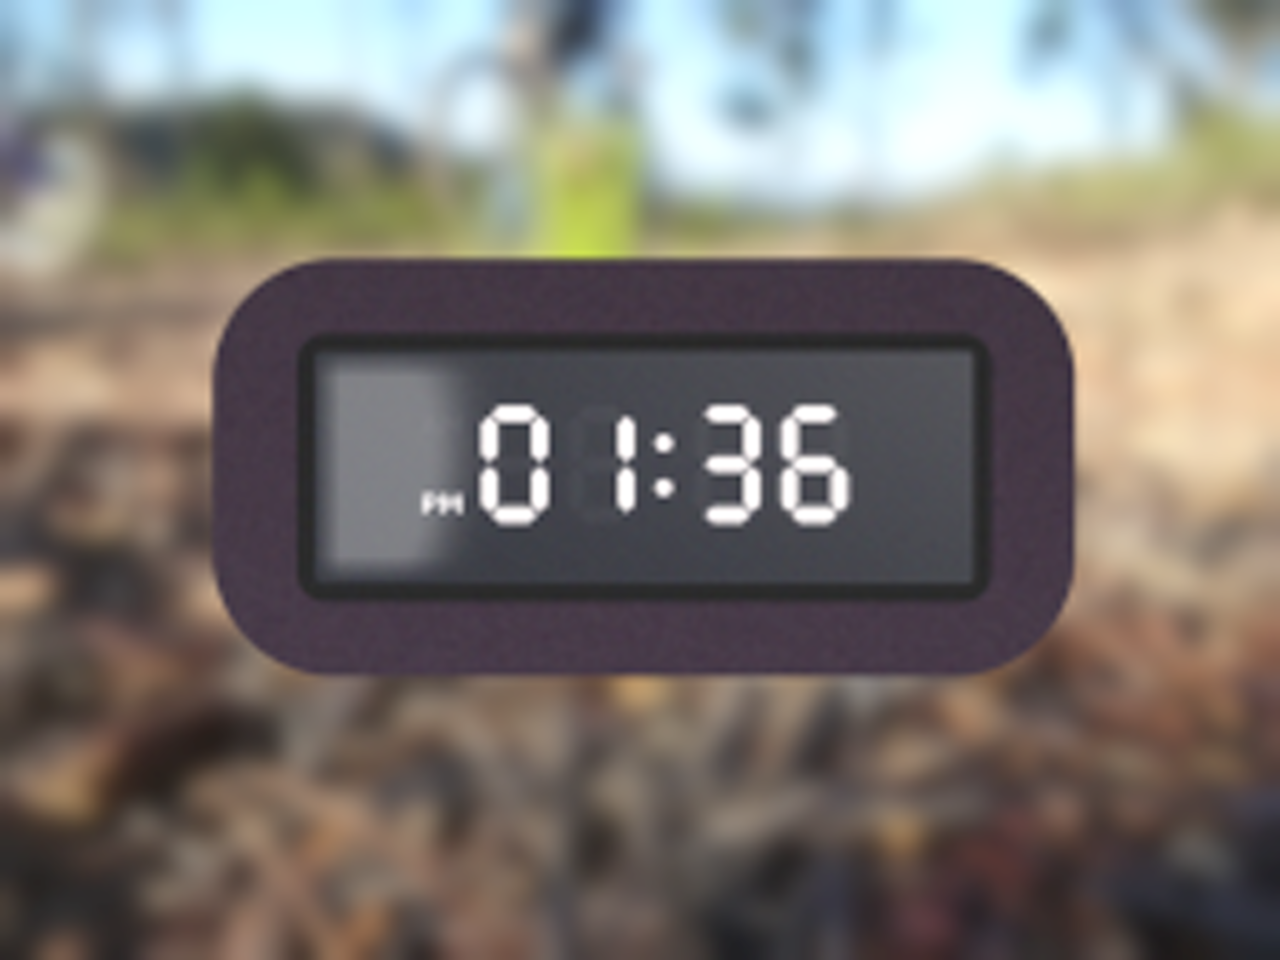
1:36
